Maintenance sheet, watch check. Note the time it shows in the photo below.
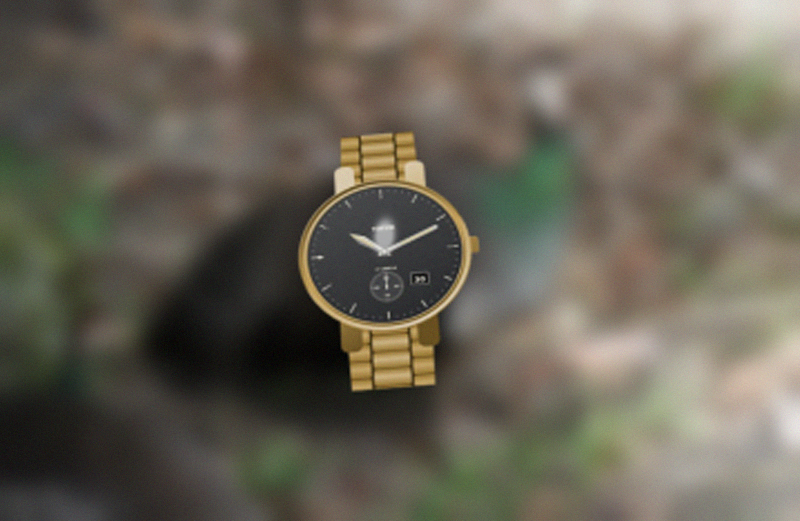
10:11
